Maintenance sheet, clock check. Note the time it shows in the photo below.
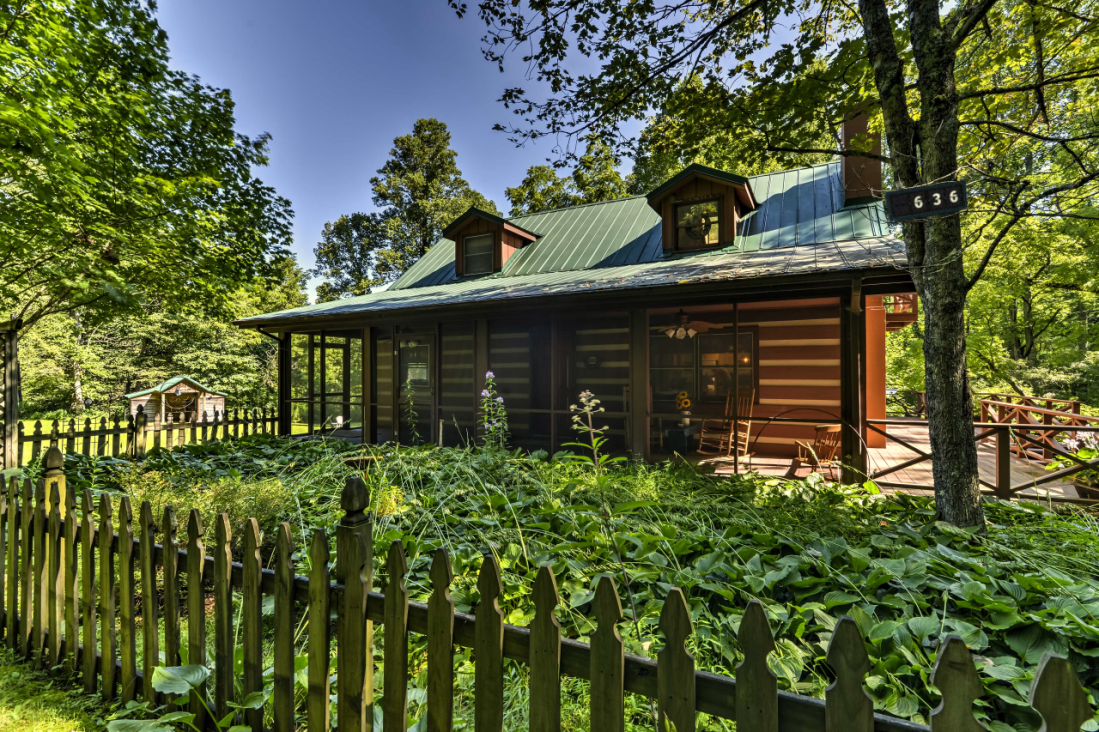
6:36
